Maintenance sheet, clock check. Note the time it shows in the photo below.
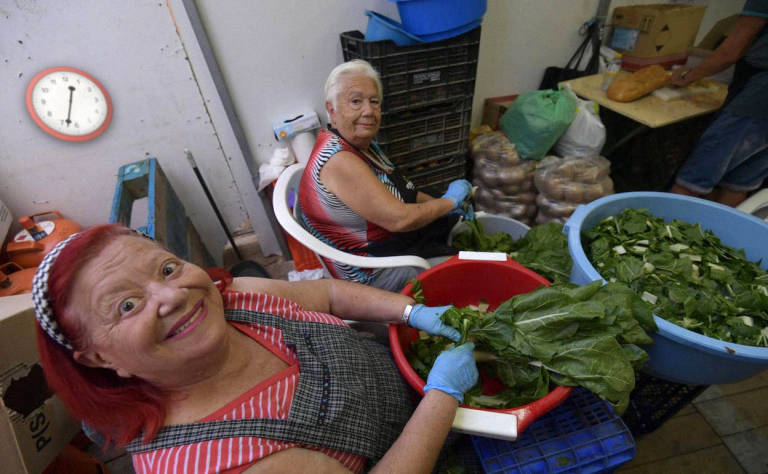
12:33
